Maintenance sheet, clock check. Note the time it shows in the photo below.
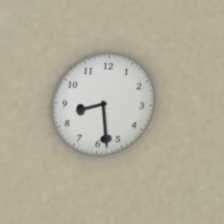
8:28
